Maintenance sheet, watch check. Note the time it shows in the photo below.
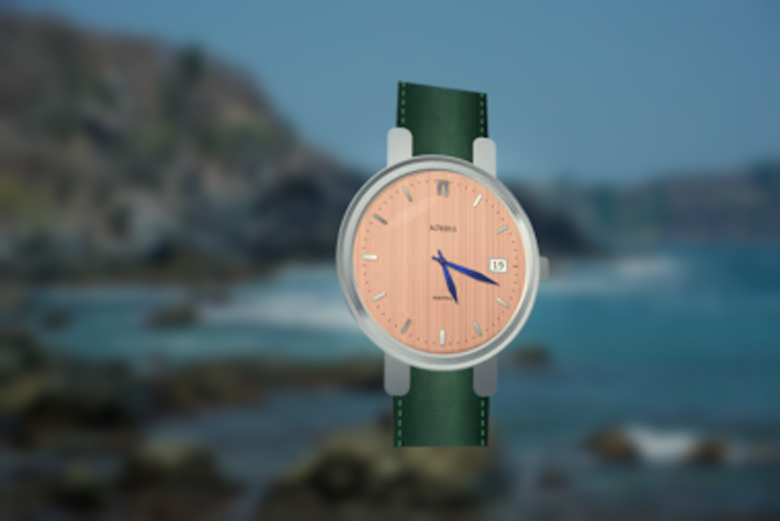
5:18
